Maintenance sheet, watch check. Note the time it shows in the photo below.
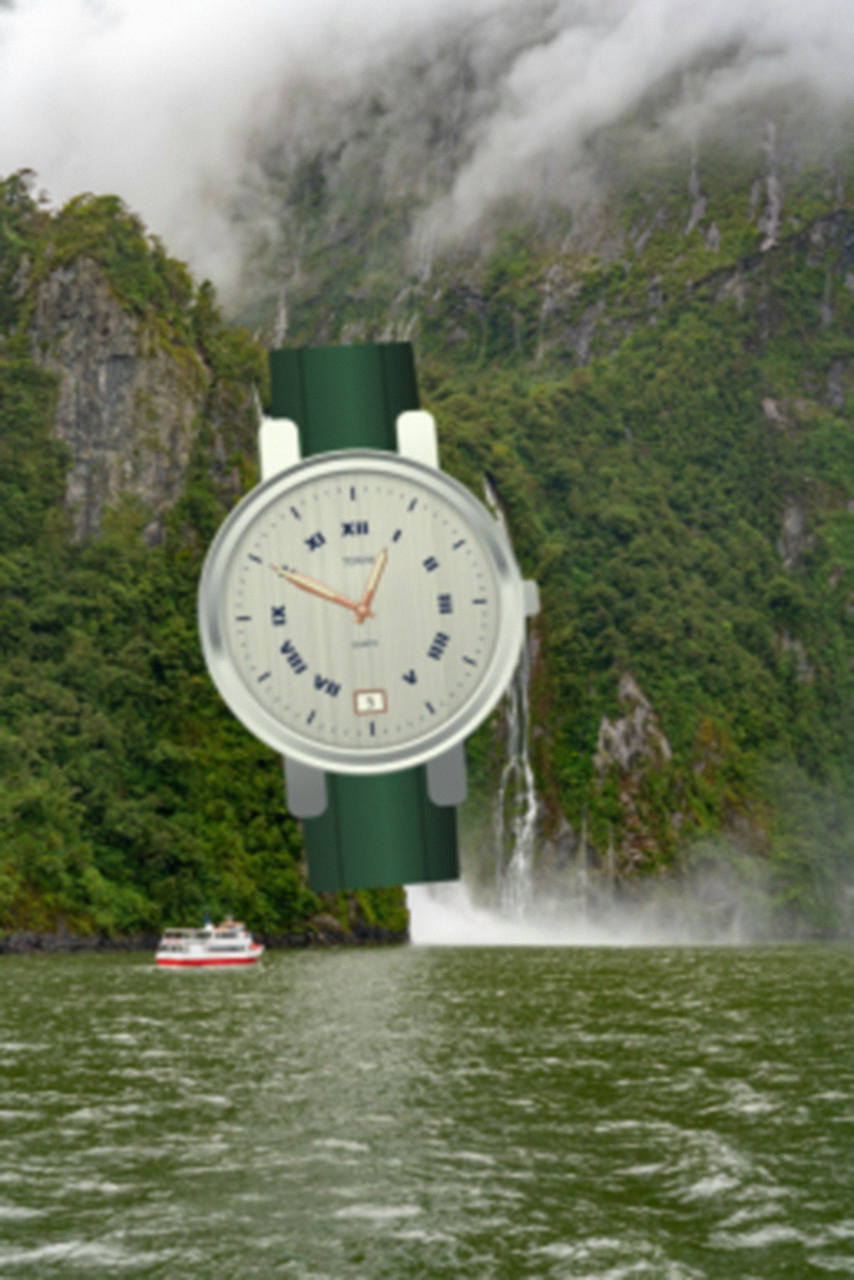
12:50
